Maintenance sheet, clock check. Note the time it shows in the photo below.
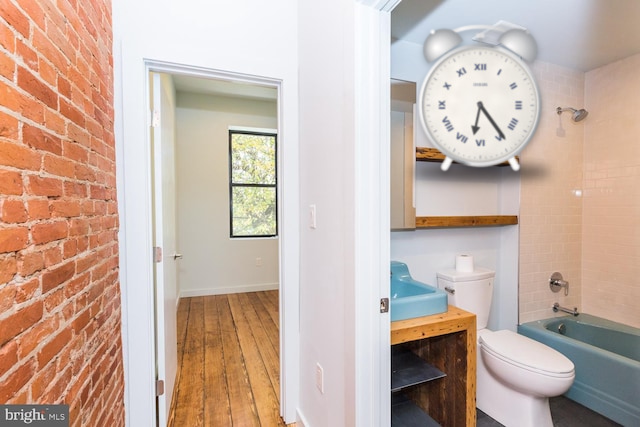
6:24
